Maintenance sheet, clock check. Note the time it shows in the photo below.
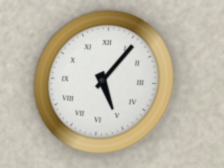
5:06
